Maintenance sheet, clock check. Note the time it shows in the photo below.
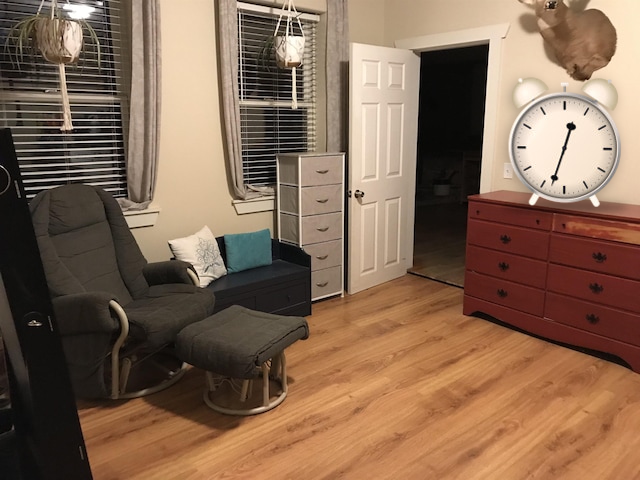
12:33
